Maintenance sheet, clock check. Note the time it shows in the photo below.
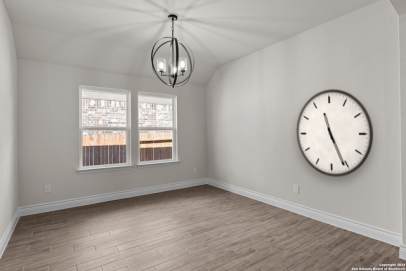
11:26
